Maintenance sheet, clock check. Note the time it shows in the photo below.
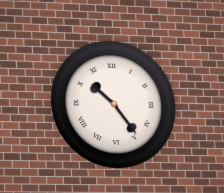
10:24
